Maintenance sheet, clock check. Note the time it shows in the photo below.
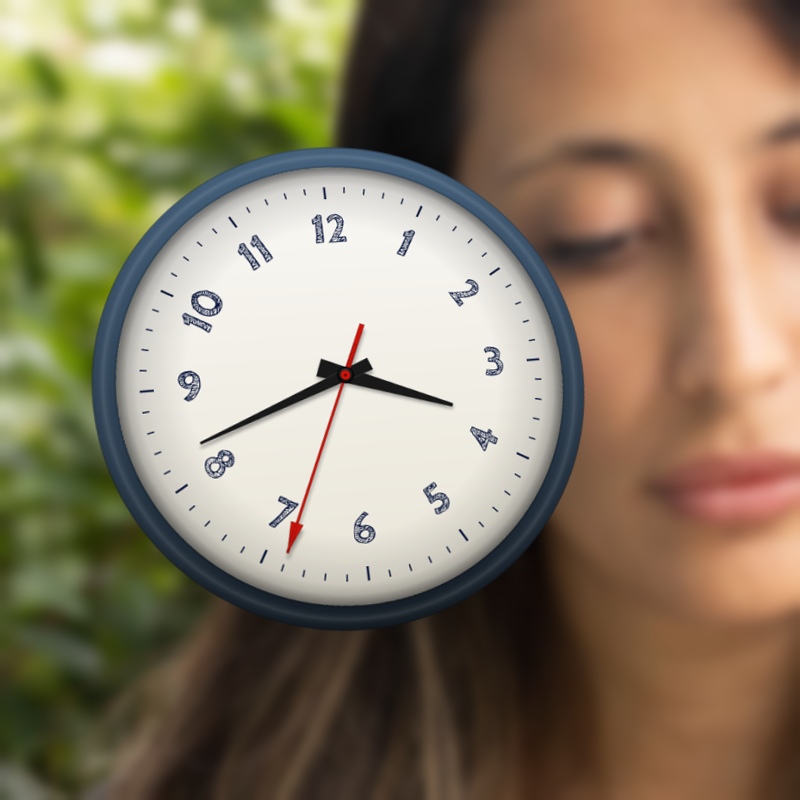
3:41:34
